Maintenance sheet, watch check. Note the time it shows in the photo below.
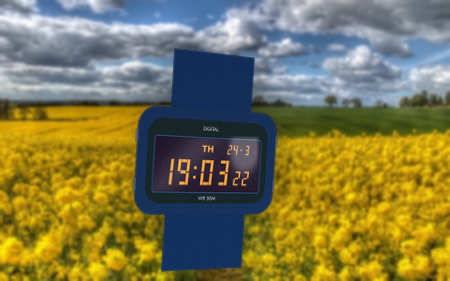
19:03:22
